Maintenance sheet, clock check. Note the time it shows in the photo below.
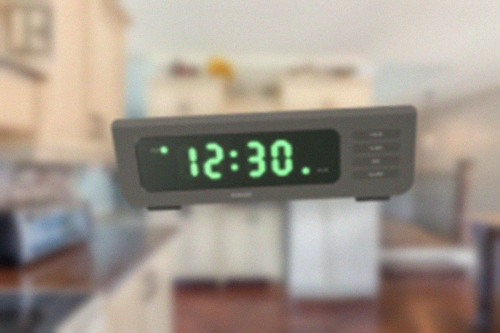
12:30
